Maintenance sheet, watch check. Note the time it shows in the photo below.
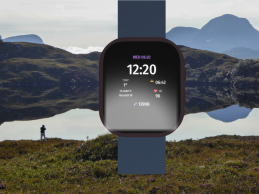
12:20
